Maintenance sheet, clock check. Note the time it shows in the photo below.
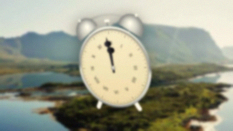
11:59
